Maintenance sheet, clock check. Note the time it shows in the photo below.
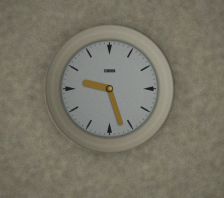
9:27
